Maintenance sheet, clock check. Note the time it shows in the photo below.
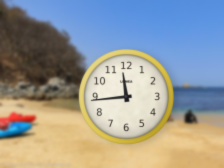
11:44
